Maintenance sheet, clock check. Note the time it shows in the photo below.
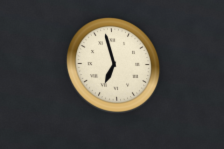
6:58
